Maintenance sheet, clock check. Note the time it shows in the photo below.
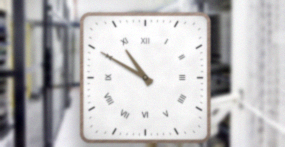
10:50
